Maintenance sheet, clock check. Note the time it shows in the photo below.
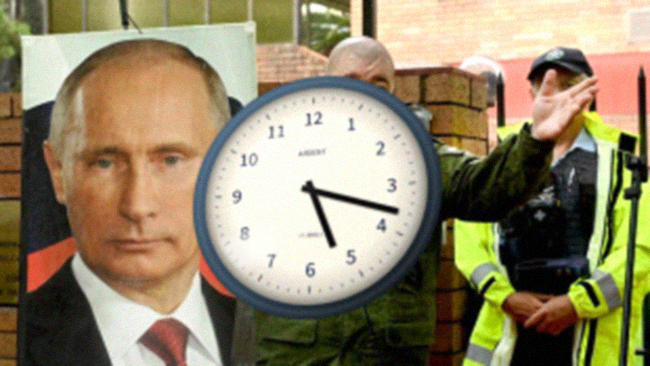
5:18
